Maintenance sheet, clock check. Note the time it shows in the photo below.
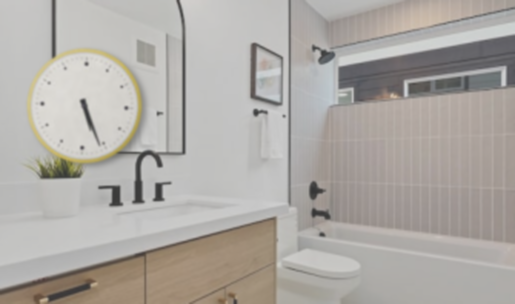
5:26
